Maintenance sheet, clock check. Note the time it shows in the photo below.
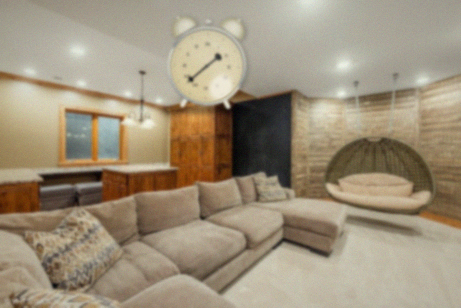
1:38
